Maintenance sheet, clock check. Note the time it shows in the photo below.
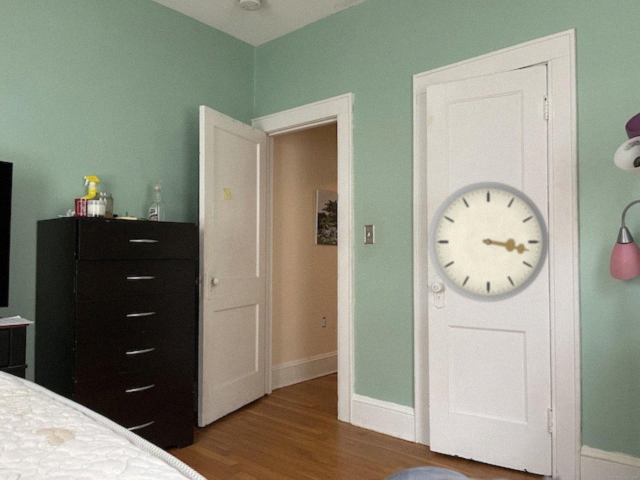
3:17
